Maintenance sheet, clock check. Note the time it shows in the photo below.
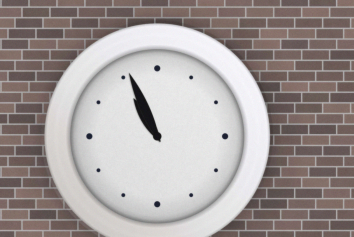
10:56
